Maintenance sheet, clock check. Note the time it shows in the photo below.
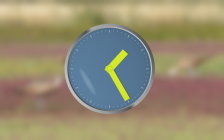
1:25
